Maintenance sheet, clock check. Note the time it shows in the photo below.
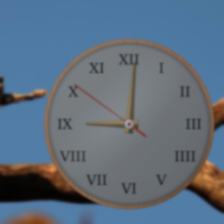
9:00:51
